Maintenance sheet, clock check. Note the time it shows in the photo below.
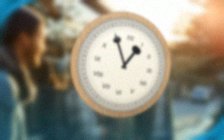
12:55
